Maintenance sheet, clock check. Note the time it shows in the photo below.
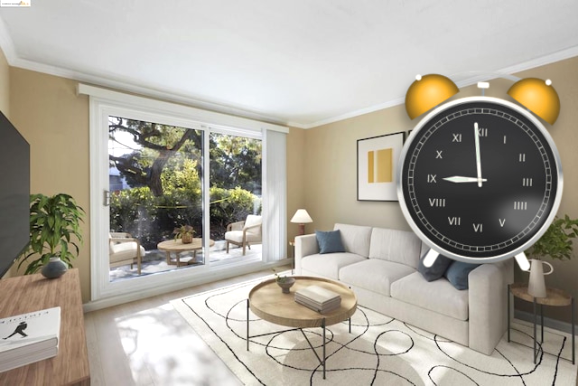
8:59
